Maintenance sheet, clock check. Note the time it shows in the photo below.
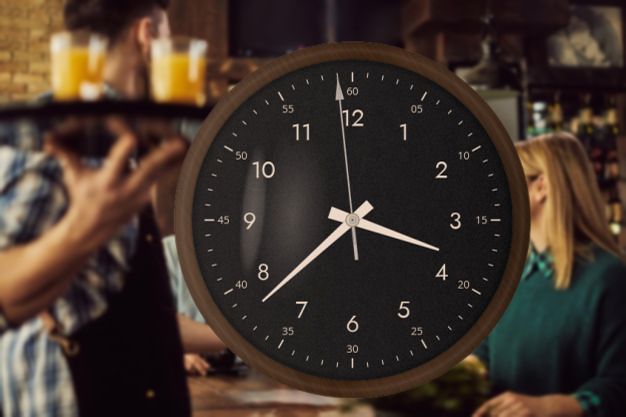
3:37:59
